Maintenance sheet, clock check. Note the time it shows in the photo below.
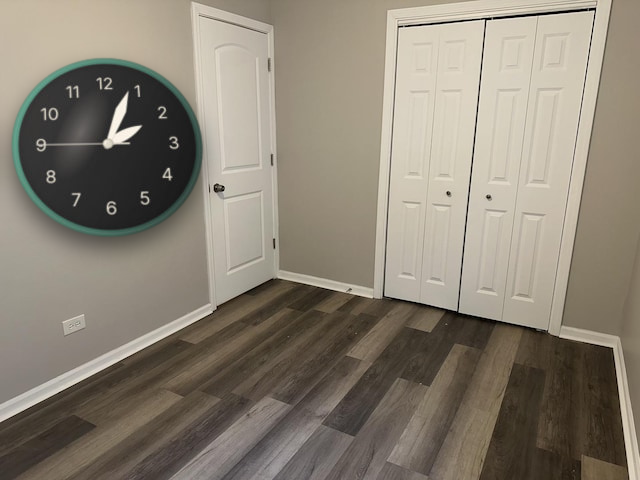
2:03:45
